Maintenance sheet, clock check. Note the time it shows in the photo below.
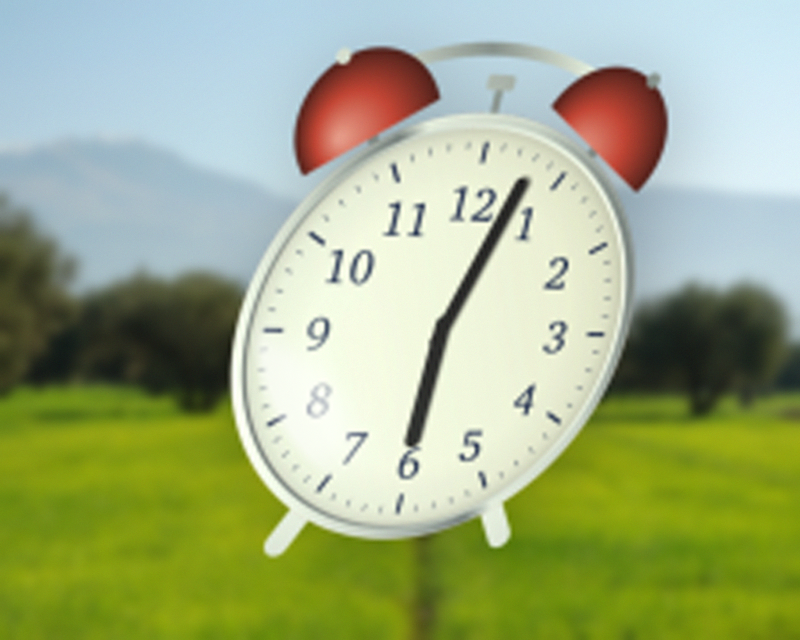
6:03
